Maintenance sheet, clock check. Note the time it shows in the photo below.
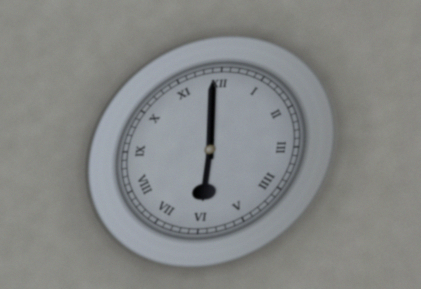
5:59
